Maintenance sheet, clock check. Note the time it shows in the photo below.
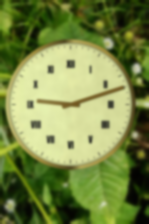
9:12
